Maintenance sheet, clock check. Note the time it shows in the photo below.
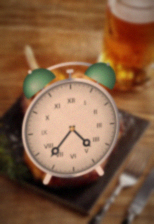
4:37
